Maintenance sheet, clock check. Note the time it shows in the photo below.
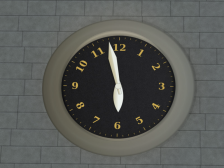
5:58
